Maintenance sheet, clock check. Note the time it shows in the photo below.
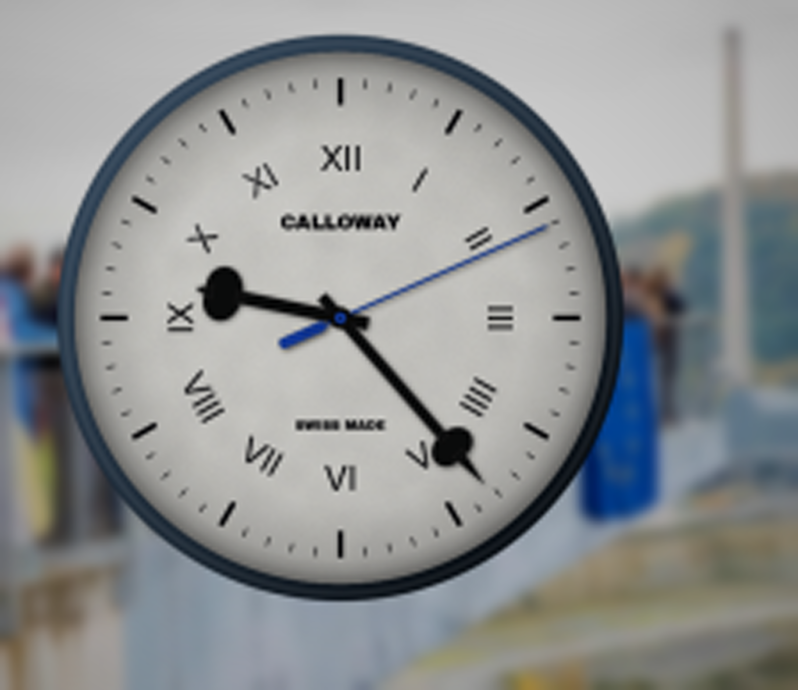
9:23:11
